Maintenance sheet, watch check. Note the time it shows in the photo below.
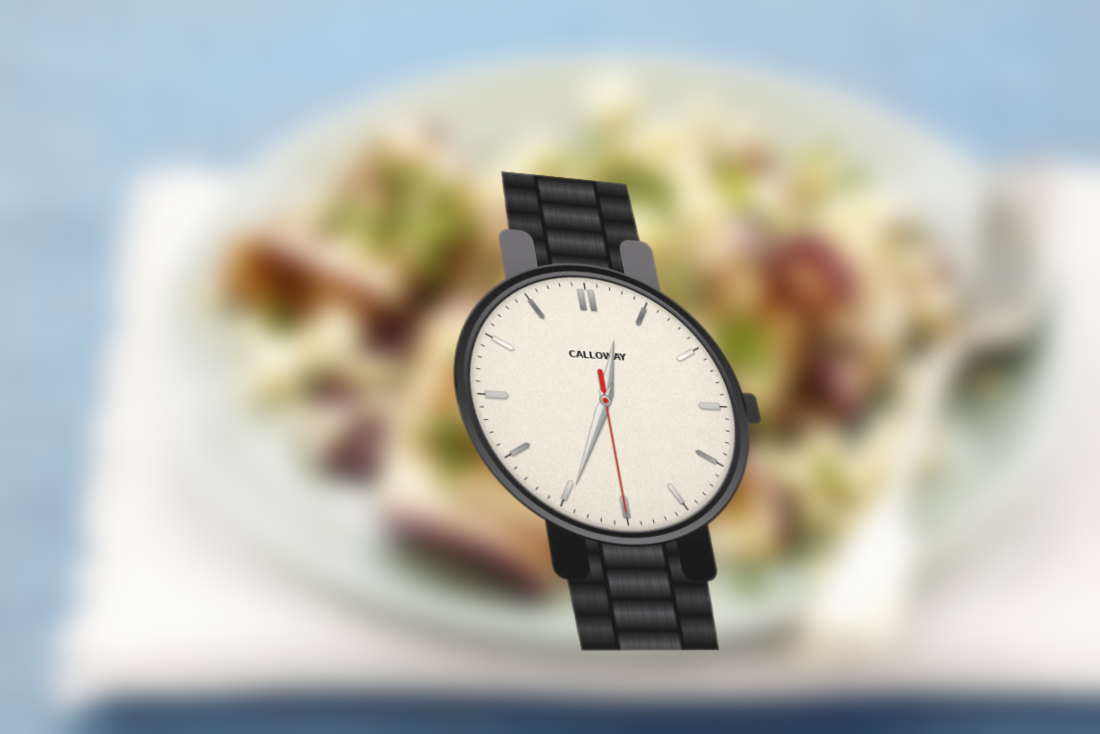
12:34:30
